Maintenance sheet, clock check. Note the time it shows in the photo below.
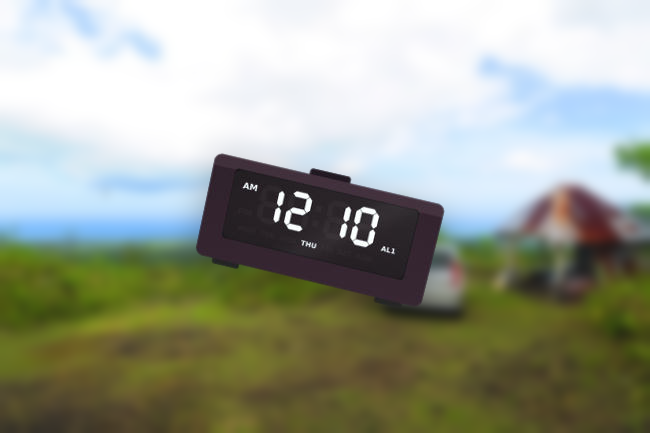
12:10
